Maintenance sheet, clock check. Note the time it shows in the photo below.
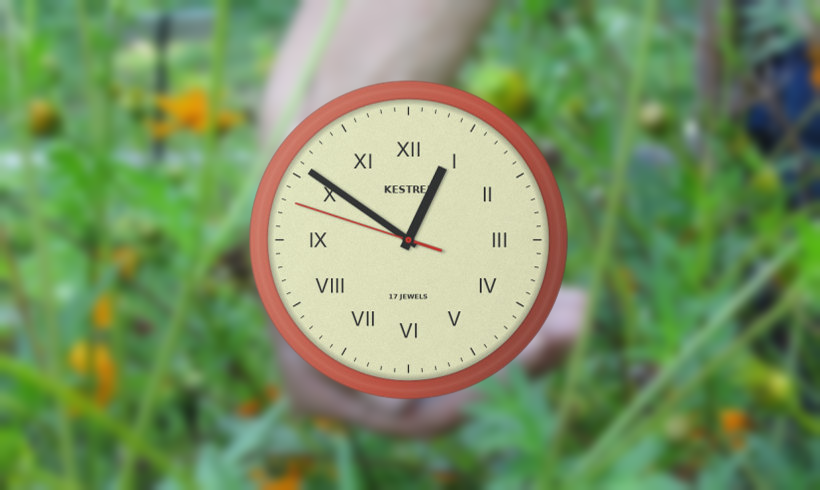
12:50:48
